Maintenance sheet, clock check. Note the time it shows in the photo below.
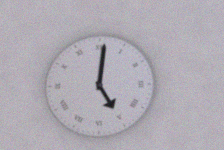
5:01
